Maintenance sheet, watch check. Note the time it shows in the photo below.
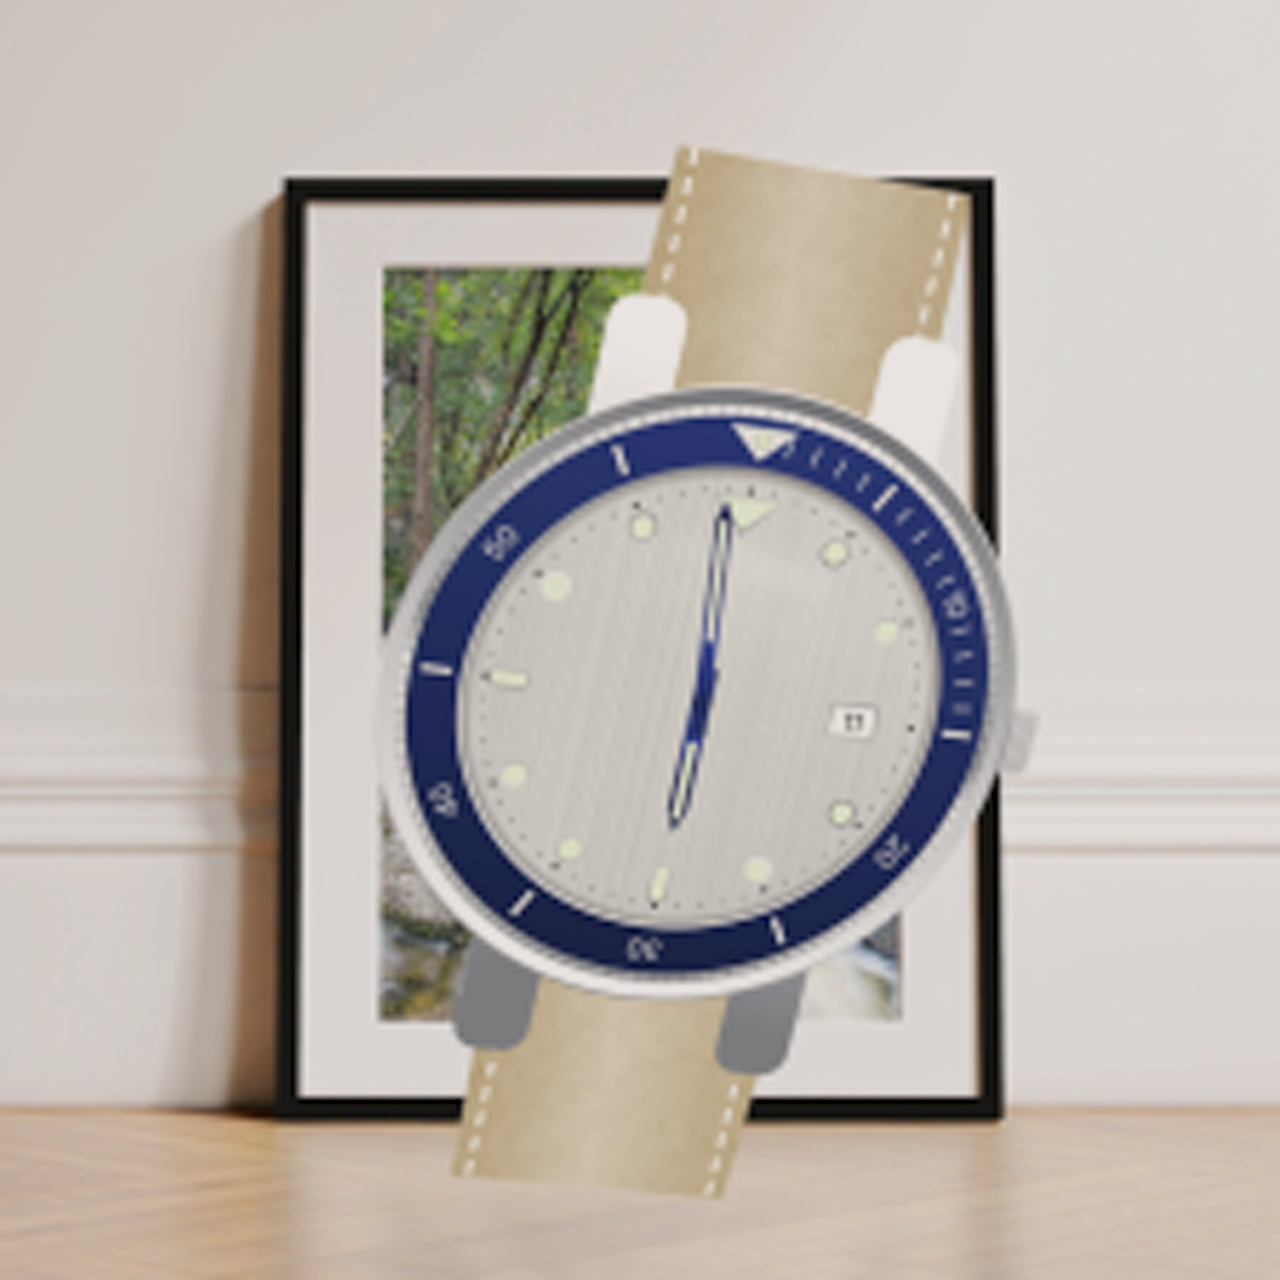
5:59
